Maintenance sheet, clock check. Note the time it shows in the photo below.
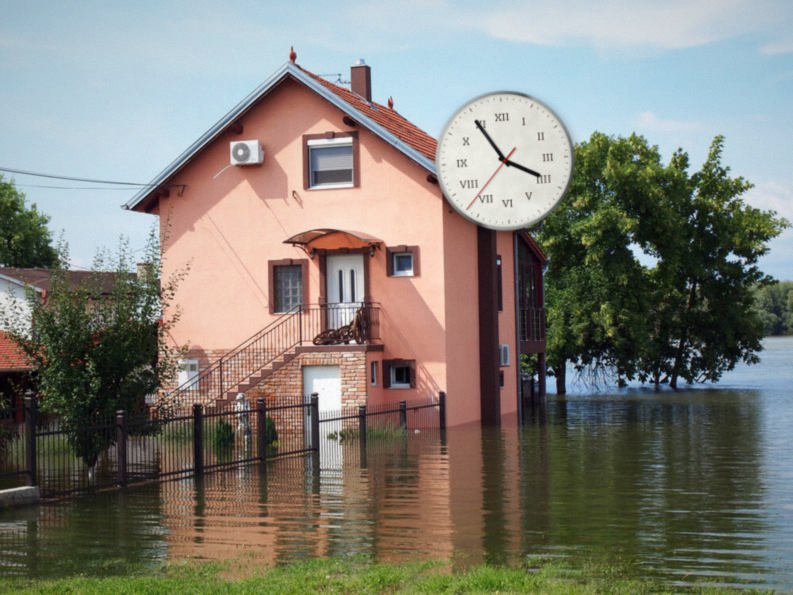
3:54:37
